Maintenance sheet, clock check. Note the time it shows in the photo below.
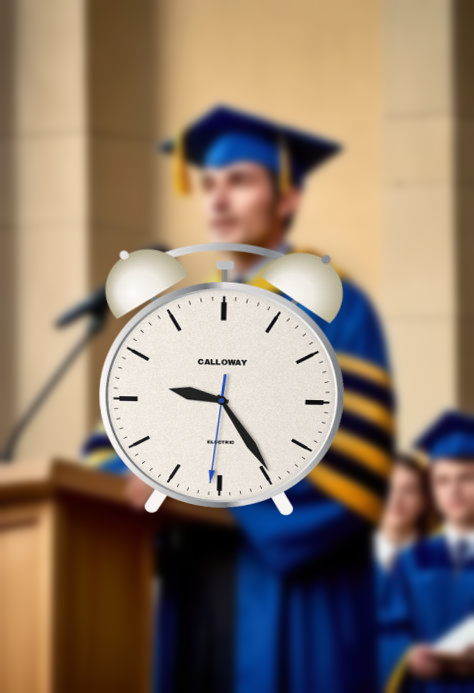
9:24:31
